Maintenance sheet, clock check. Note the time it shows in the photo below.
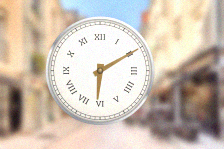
6:10
